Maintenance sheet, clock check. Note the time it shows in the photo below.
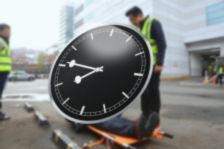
7:46
